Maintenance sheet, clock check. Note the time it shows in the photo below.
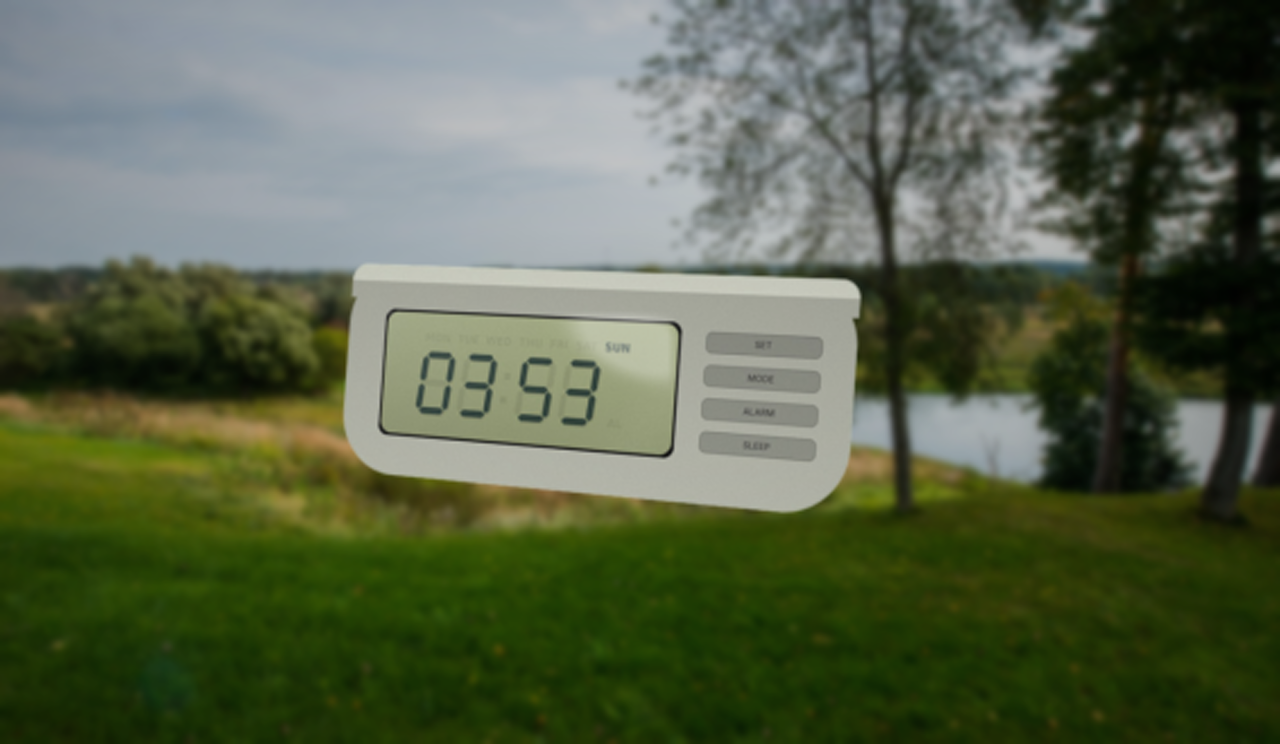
3:53
